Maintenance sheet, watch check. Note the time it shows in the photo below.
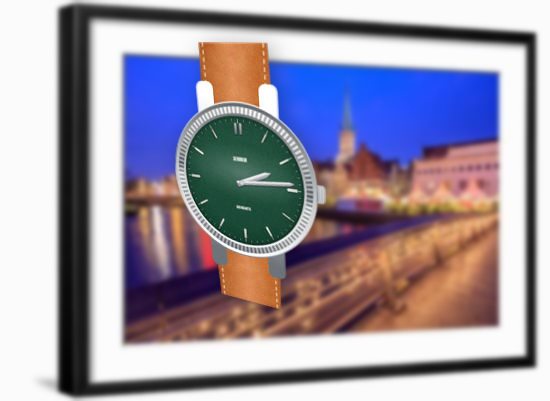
2:14
